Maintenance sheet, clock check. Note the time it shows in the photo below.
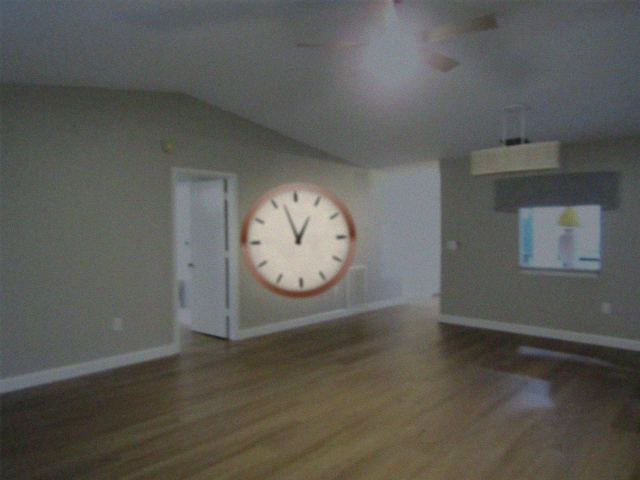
12:57
